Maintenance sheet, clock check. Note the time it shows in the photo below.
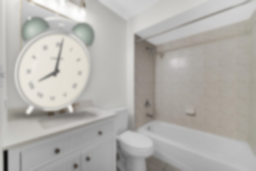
8:01
